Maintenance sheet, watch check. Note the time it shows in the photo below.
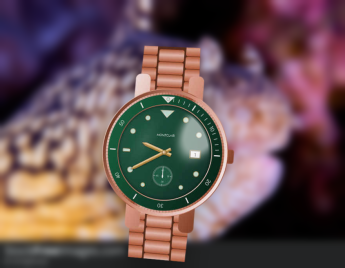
9:40
